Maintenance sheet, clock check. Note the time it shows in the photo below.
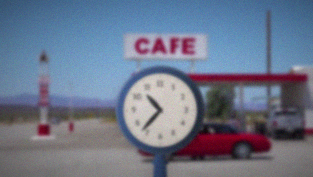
10:37
